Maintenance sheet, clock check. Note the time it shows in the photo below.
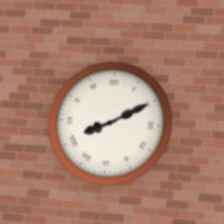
8:10
